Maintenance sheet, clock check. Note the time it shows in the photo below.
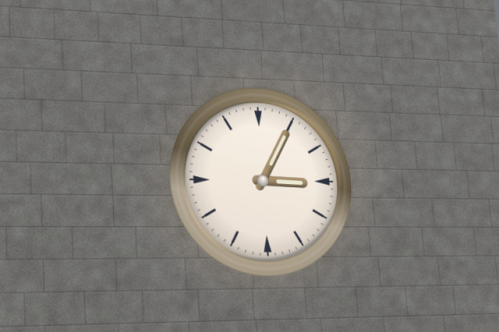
3:05
